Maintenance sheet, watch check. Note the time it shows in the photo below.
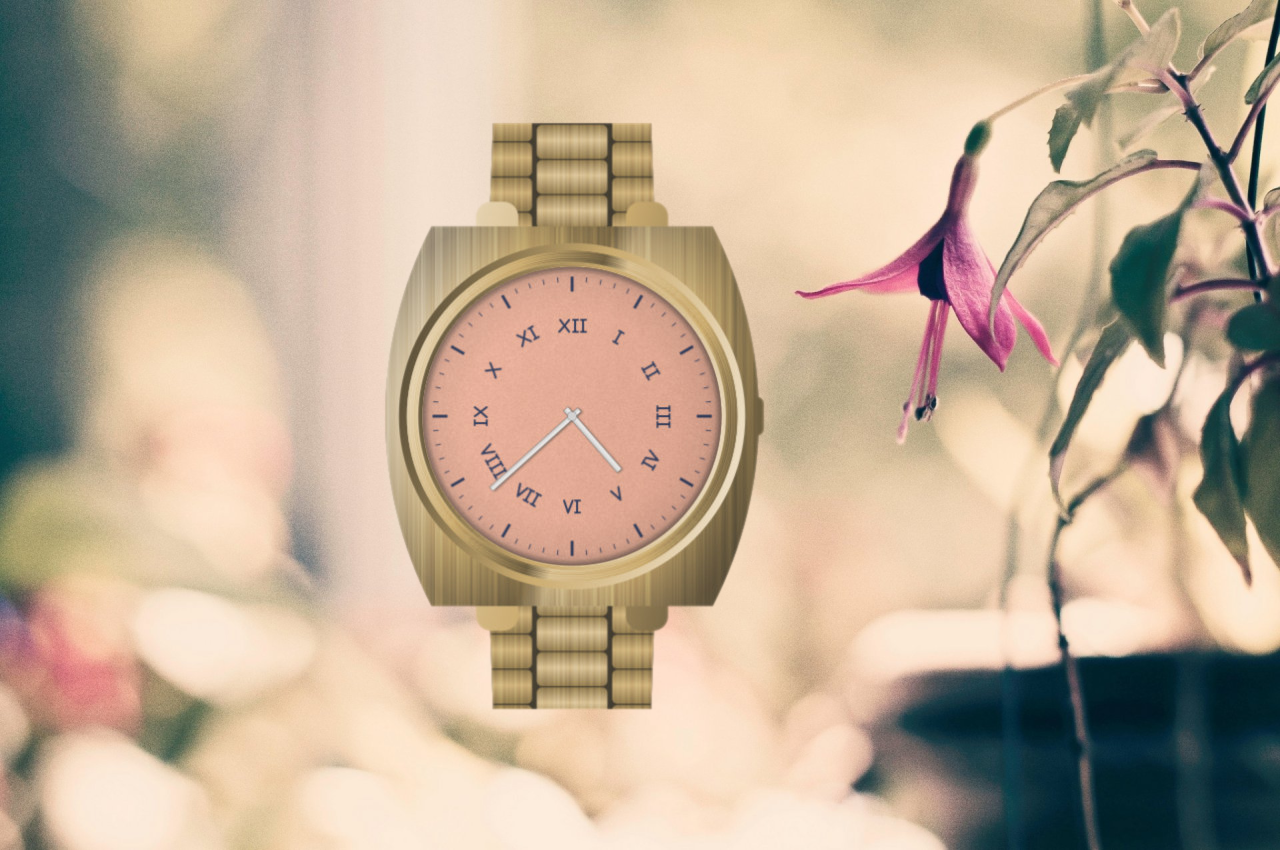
4:38
